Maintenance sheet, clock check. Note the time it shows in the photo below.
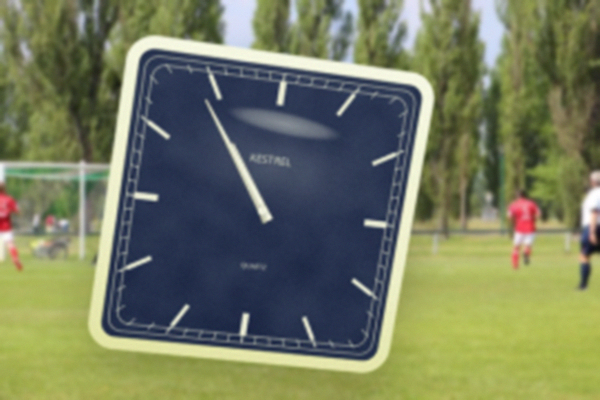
10:54
